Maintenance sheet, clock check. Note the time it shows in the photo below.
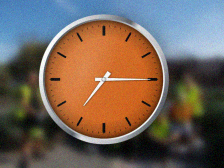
7:15
